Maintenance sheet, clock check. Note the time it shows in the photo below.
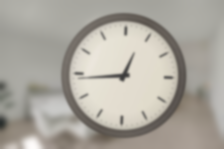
12:44
